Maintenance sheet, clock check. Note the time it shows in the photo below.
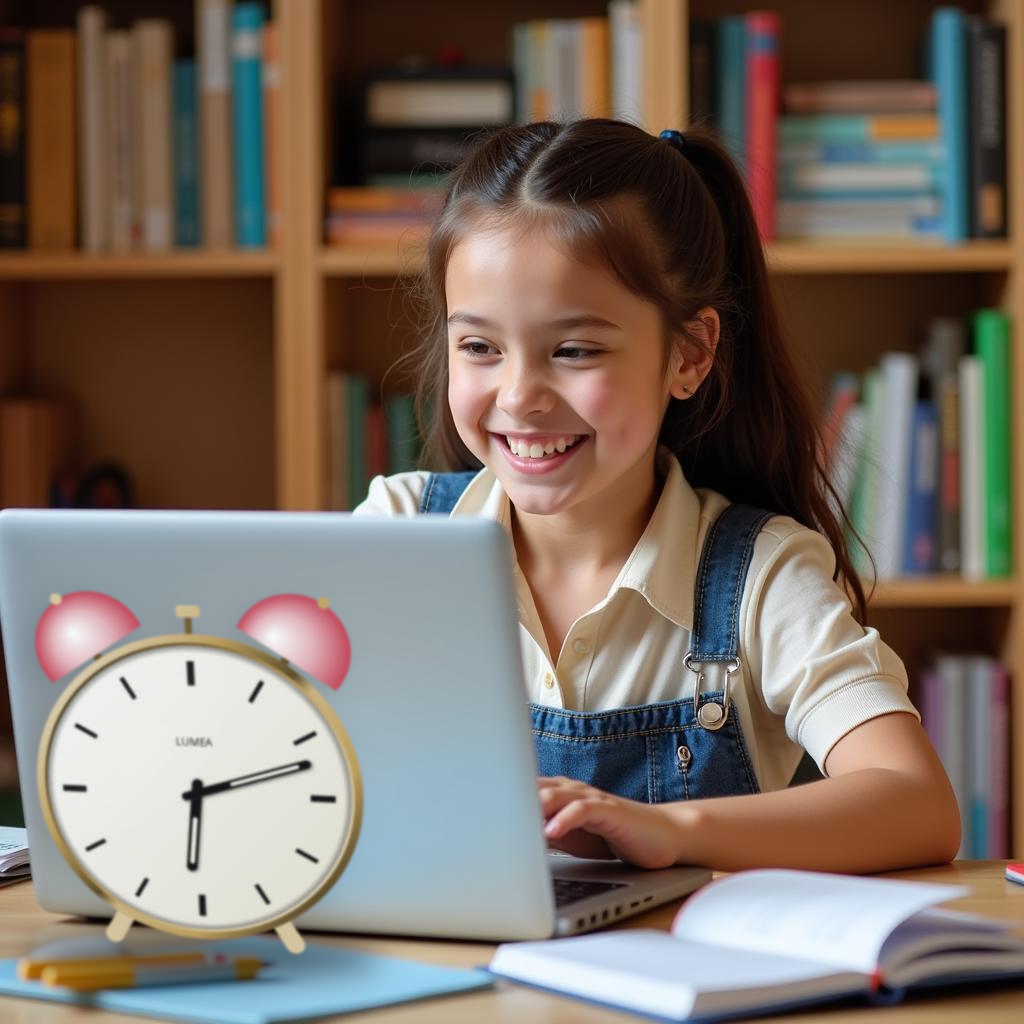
6:12
